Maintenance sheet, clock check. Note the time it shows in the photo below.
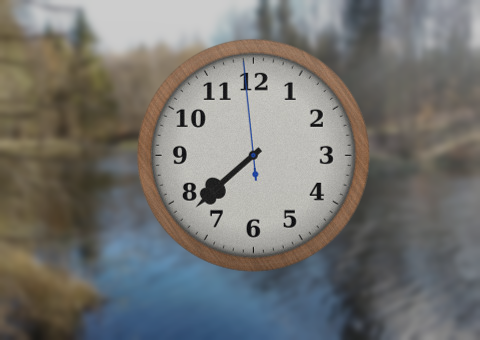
7:37:59
